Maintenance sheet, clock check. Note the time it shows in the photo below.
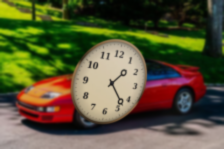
1:23
